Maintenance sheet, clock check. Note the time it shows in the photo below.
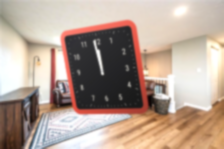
11:59
